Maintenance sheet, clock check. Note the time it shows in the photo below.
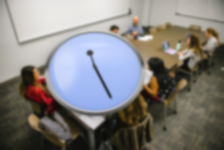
11:26
